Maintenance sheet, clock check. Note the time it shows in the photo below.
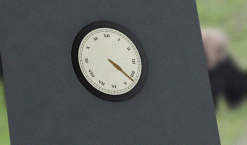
4:22
